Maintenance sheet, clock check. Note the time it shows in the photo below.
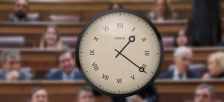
1:21
